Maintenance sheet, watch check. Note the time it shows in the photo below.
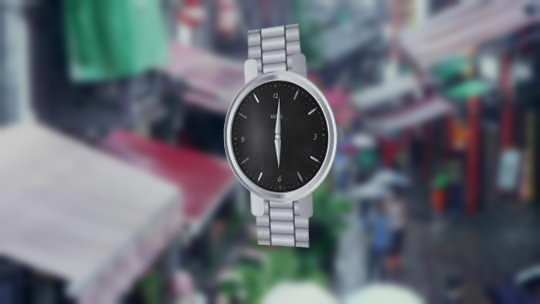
6:01
